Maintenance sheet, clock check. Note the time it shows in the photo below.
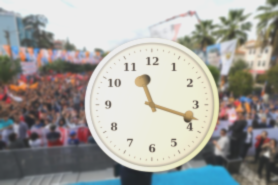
11:18
